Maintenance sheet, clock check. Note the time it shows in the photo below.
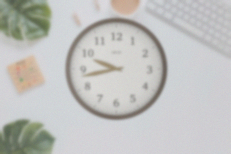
9:43
